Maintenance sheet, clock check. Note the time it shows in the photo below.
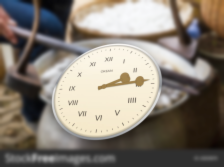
2:14
